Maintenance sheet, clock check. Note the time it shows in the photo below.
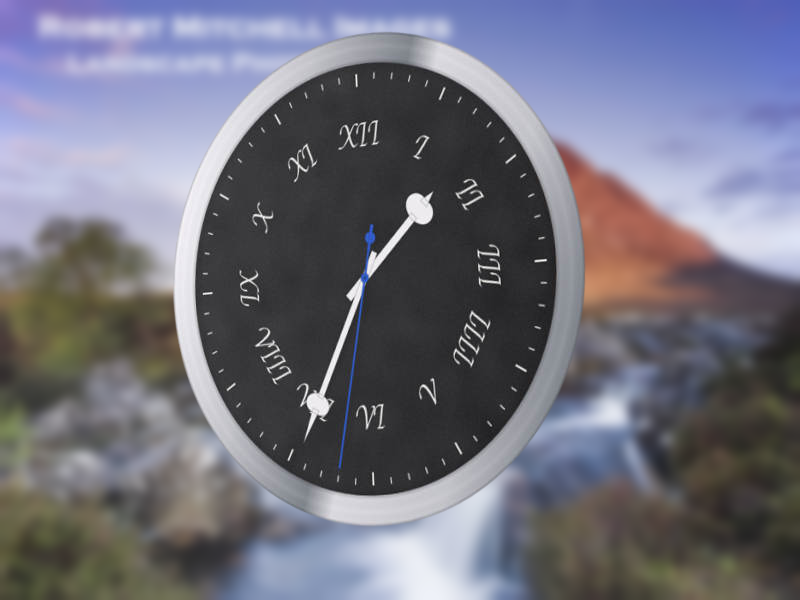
1:34:32
